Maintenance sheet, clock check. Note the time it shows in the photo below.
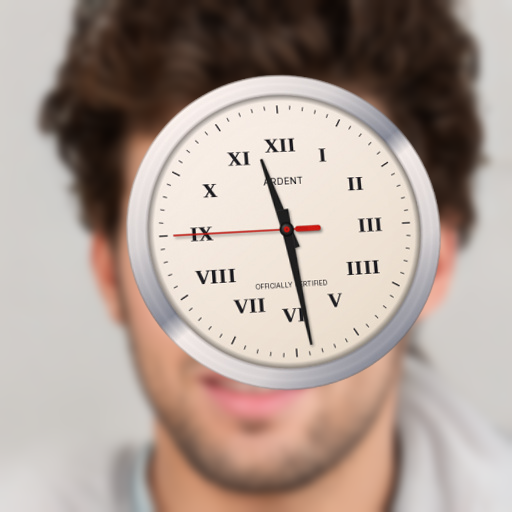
11:28:45
